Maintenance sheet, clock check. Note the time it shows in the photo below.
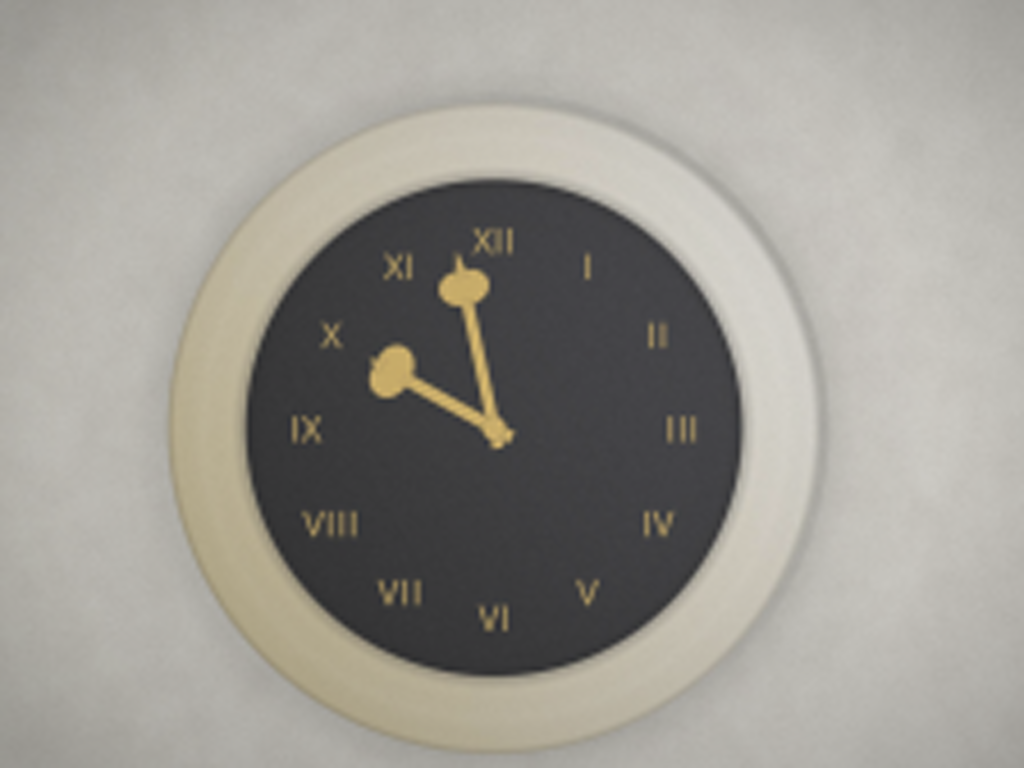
9:58
